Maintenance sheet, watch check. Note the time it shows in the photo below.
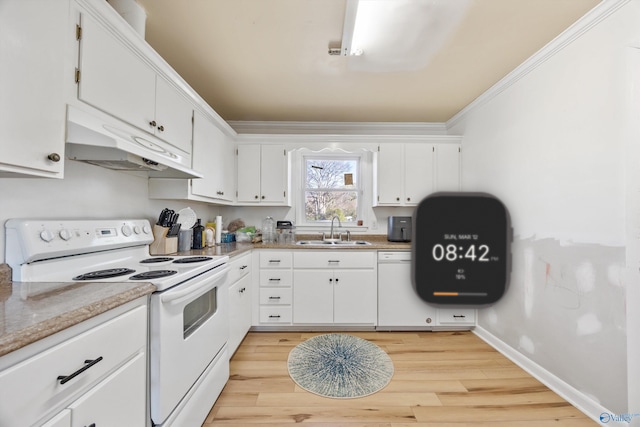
8:42
